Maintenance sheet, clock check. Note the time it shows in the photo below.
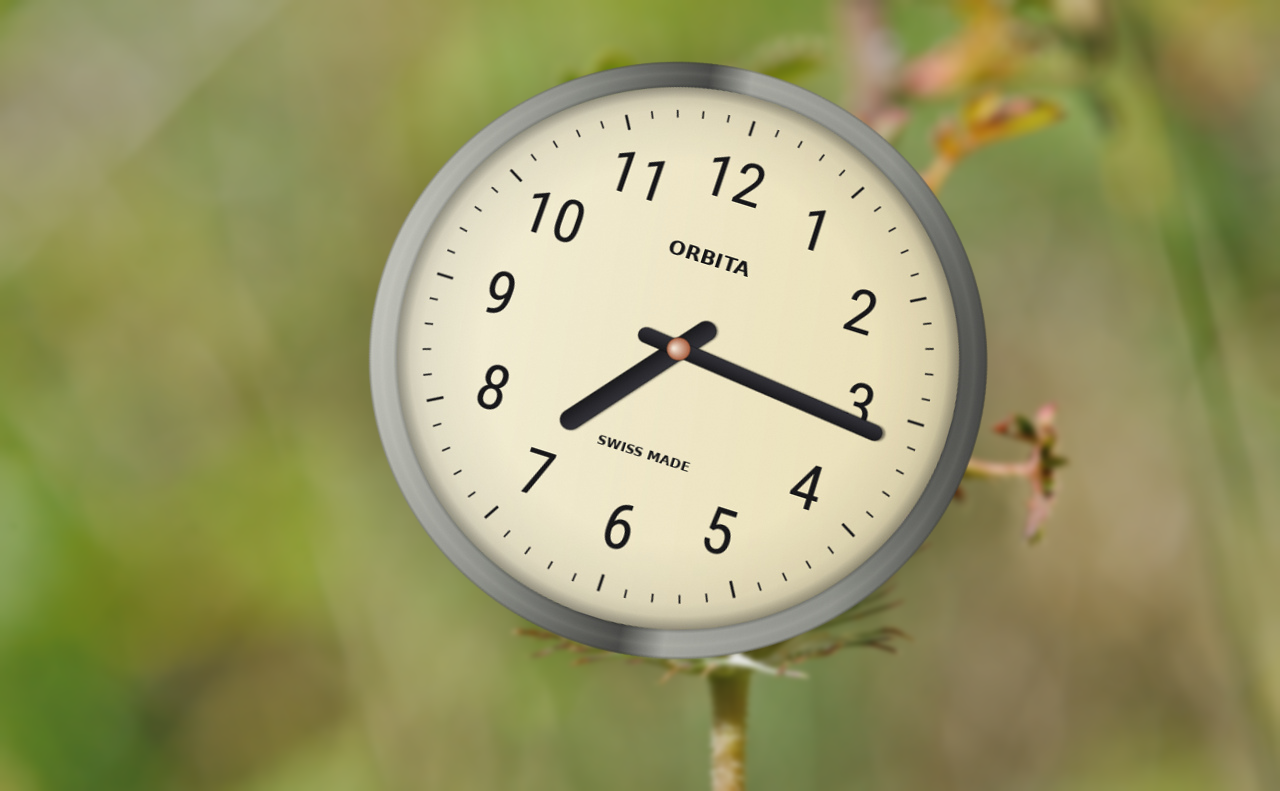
7:16
